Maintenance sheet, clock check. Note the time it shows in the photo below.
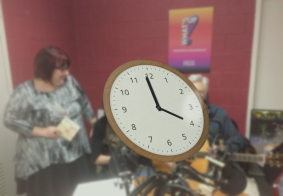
3:59
